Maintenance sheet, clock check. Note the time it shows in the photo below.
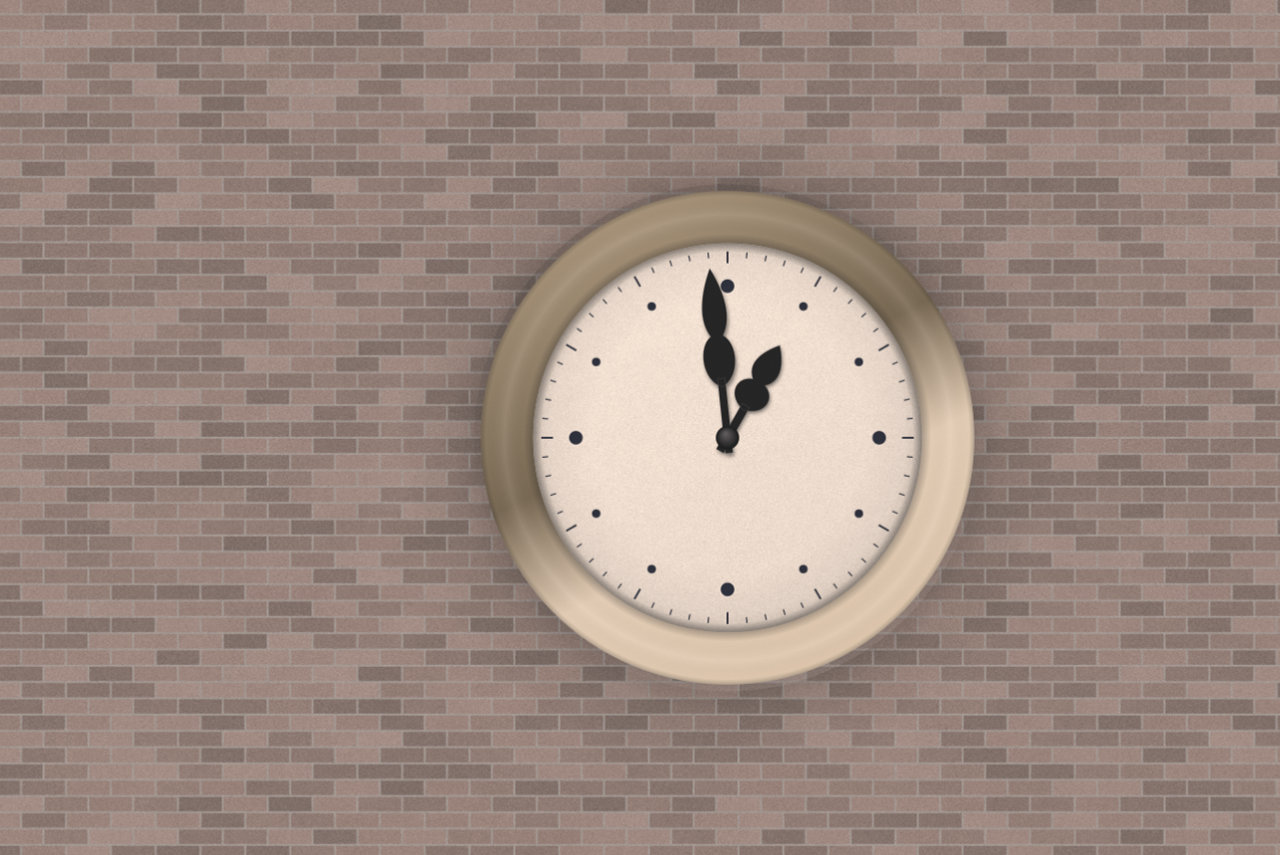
12:59
